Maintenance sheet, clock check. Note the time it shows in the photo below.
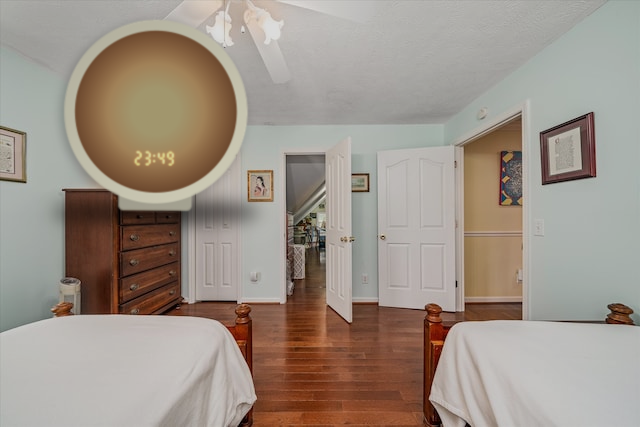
23:49
